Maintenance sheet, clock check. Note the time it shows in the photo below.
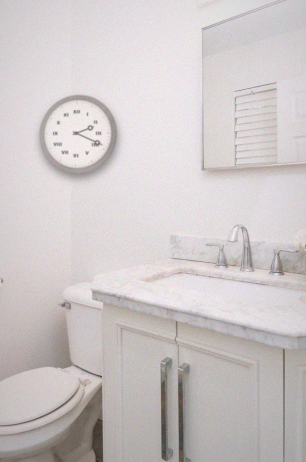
2:19
